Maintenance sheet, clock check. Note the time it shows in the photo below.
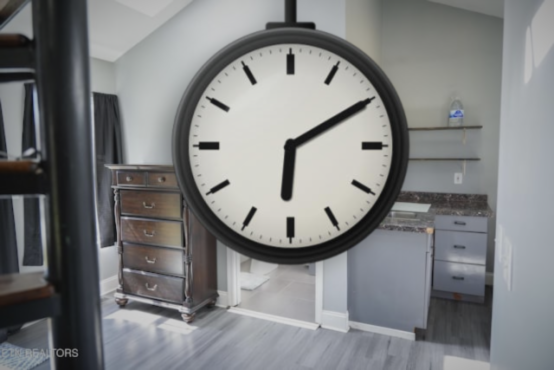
6:10
